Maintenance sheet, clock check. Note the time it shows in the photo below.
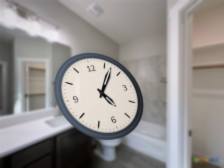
5:07
